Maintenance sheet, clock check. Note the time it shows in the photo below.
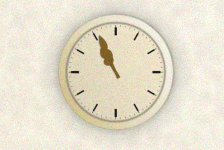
10:56
